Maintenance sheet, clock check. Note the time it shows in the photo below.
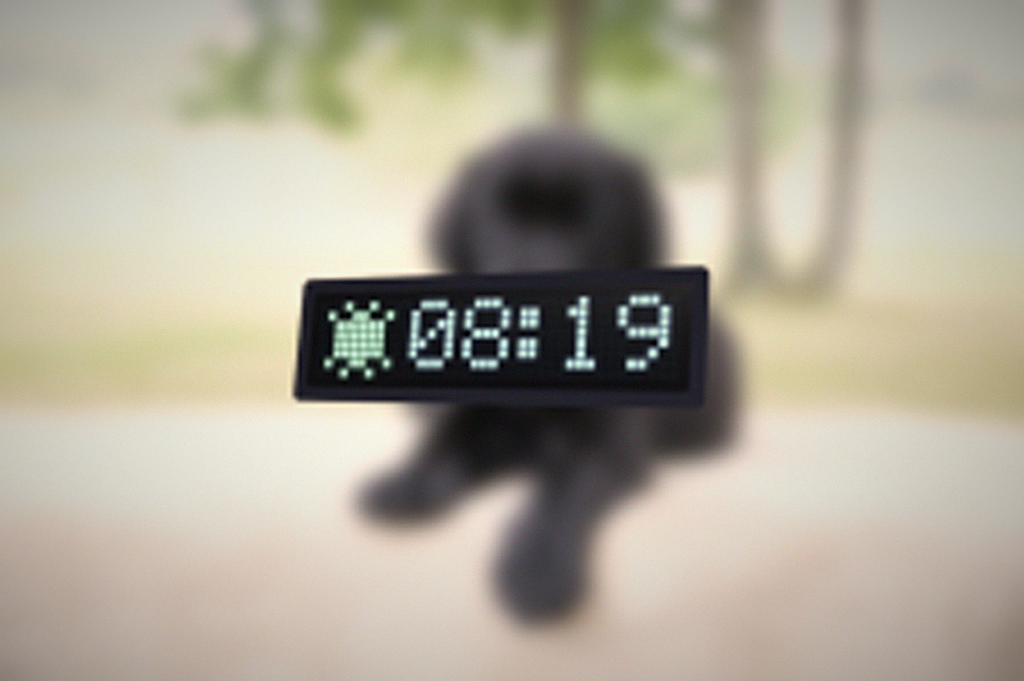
8:19
